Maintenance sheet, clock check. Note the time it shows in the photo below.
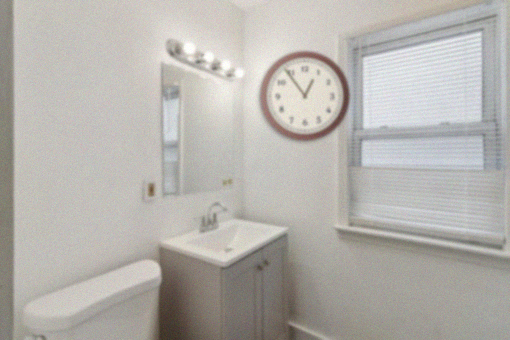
12:54
